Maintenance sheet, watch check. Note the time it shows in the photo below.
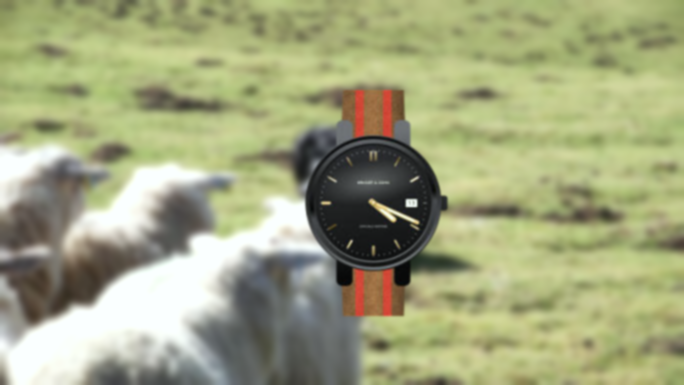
4:19
